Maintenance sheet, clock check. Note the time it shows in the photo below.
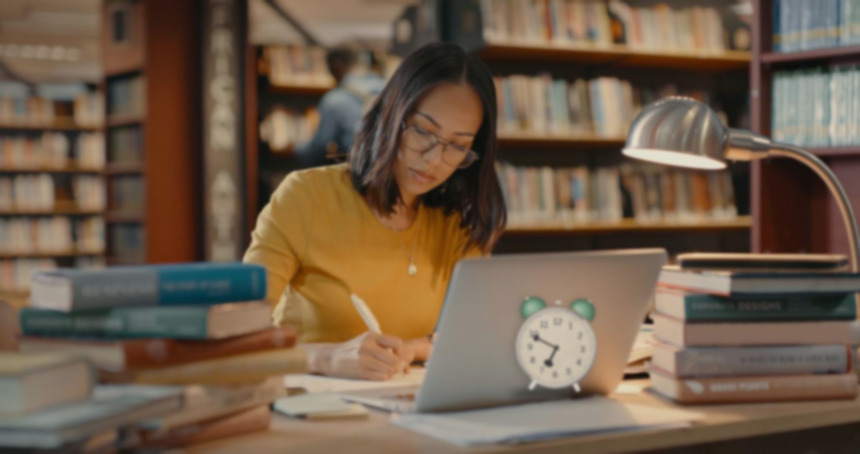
6:49
